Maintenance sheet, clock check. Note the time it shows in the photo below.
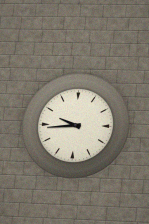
9:44
